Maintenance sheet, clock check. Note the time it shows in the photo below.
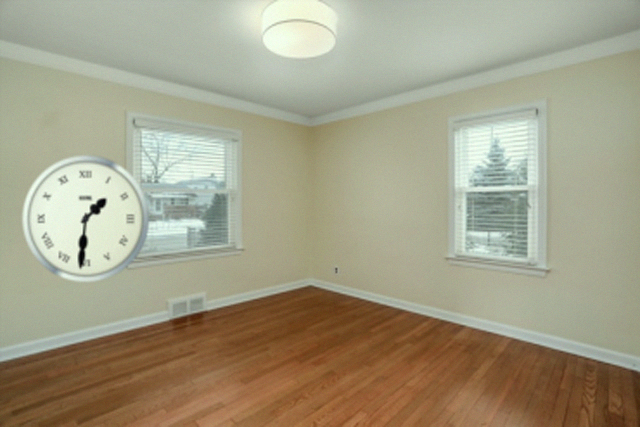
1:31
